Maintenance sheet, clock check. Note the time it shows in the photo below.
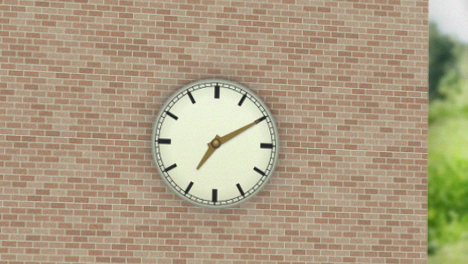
7:10
